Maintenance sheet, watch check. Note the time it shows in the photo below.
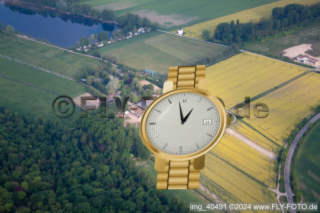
12:58
